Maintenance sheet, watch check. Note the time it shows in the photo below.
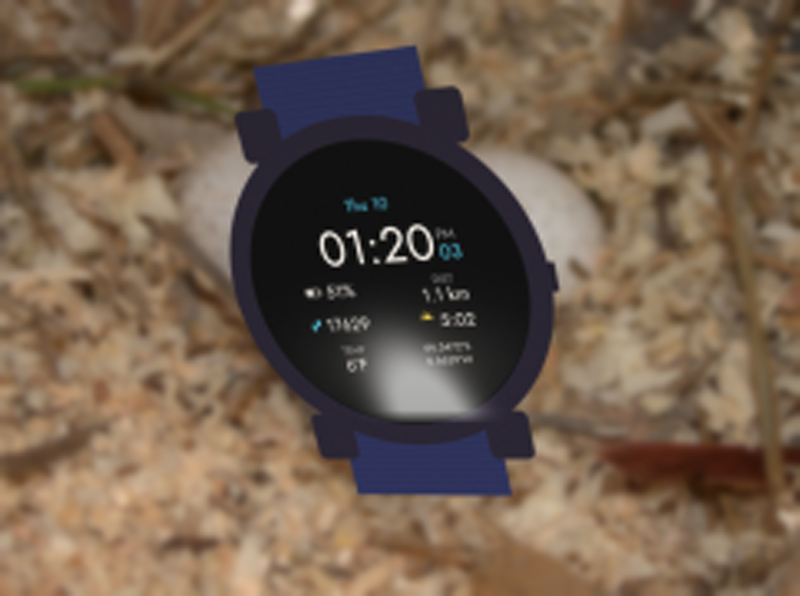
1:20
